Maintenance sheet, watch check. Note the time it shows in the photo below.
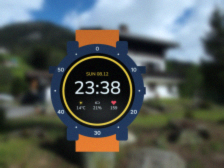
23:38
